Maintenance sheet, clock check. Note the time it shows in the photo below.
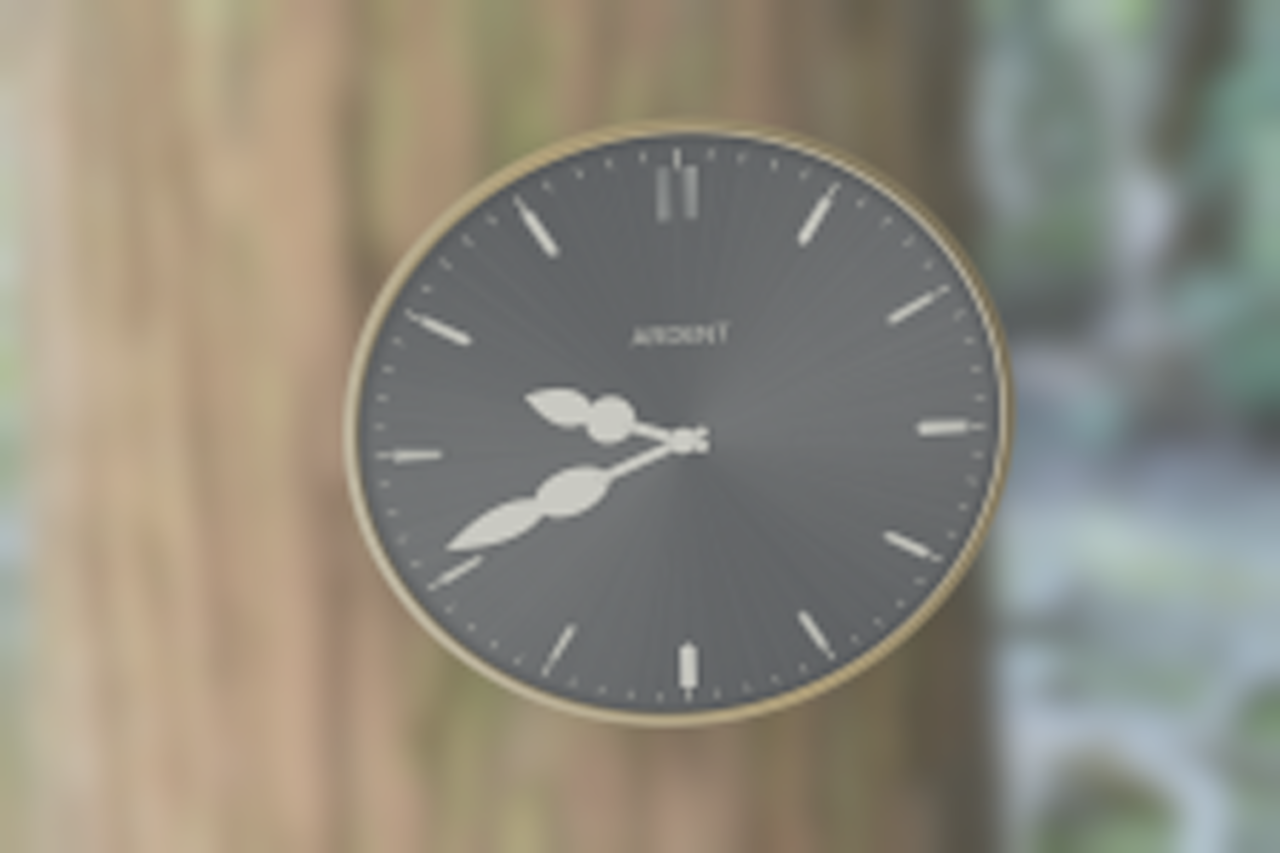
9:41
